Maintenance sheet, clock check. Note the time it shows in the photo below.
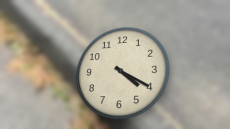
4:20
